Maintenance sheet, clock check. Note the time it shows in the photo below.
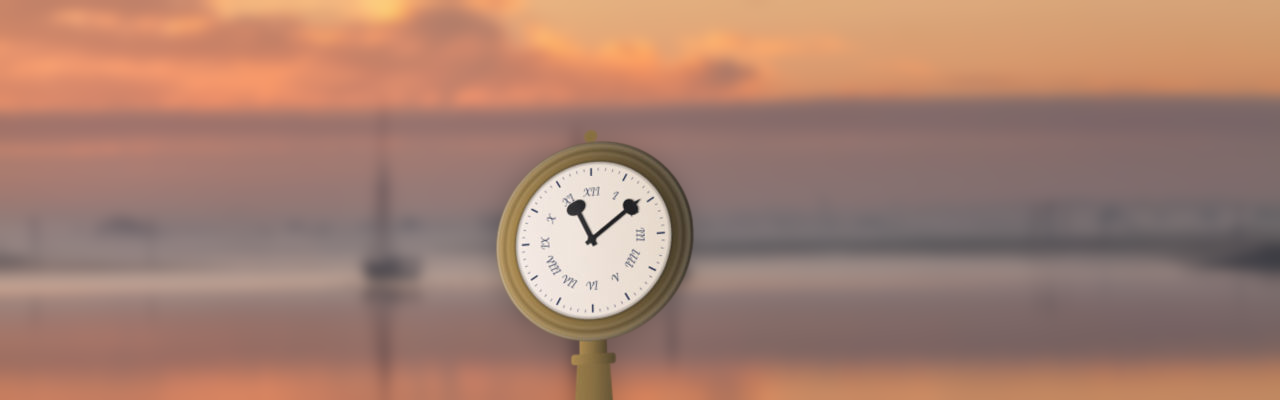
11:09
